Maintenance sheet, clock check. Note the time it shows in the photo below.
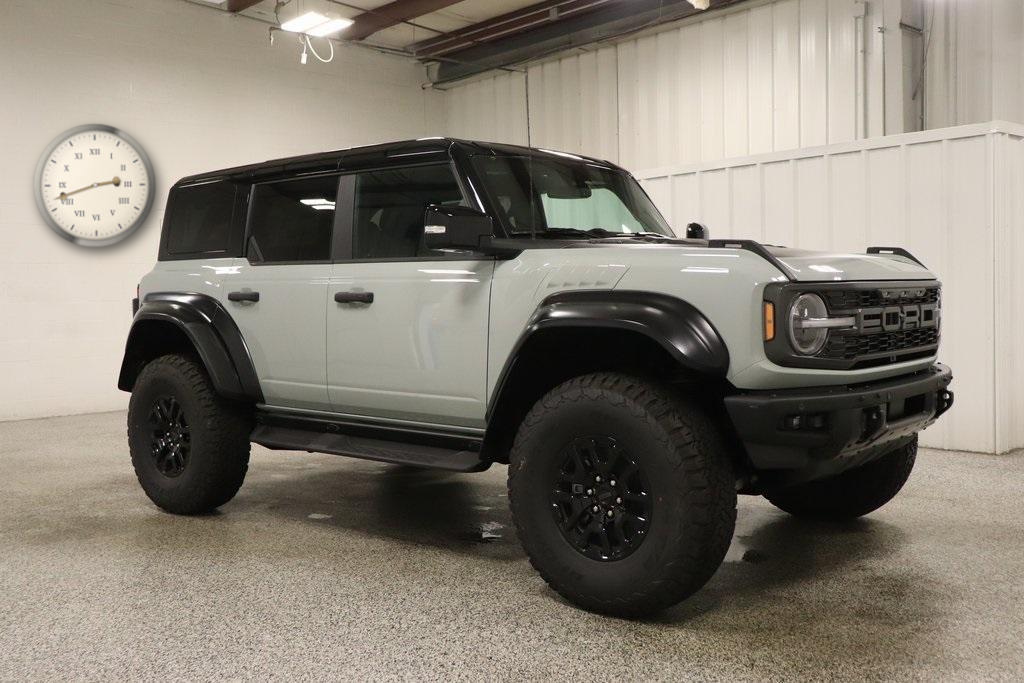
2:42
